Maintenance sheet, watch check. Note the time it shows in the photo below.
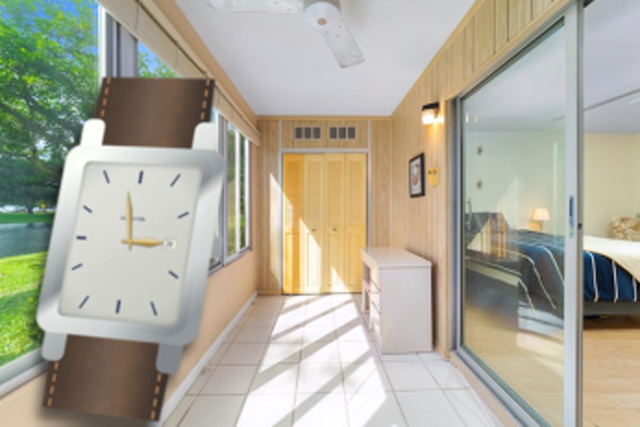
2:58
